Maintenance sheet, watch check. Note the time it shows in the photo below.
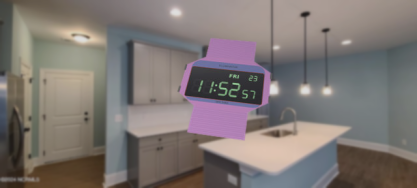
11:52:57
